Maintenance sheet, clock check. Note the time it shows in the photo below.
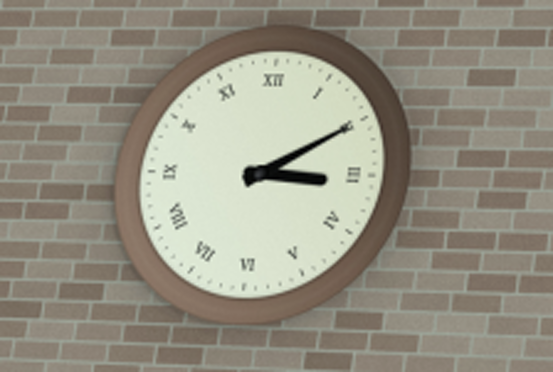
3:10
